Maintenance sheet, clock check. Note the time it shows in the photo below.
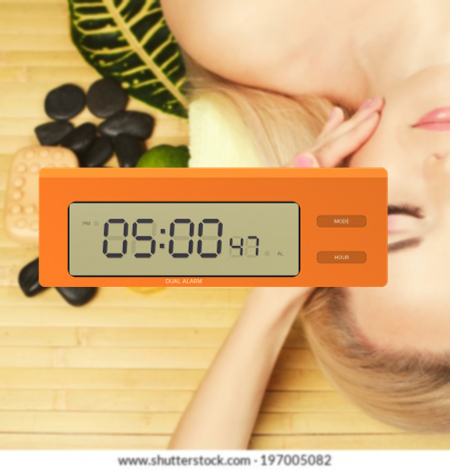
5:00:47
